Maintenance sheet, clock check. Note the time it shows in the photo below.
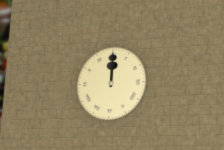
12:00
